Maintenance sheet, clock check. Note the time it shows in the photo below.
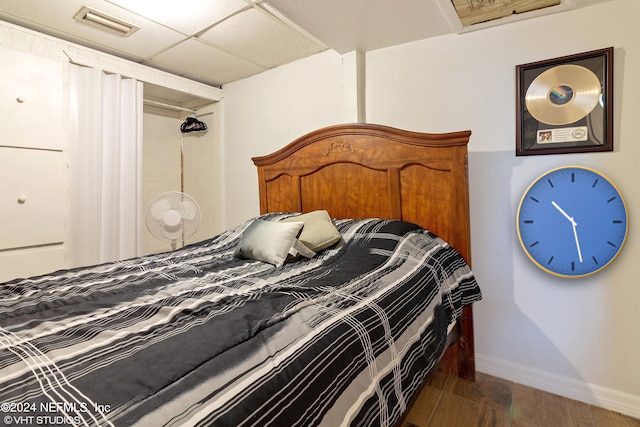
10:28
